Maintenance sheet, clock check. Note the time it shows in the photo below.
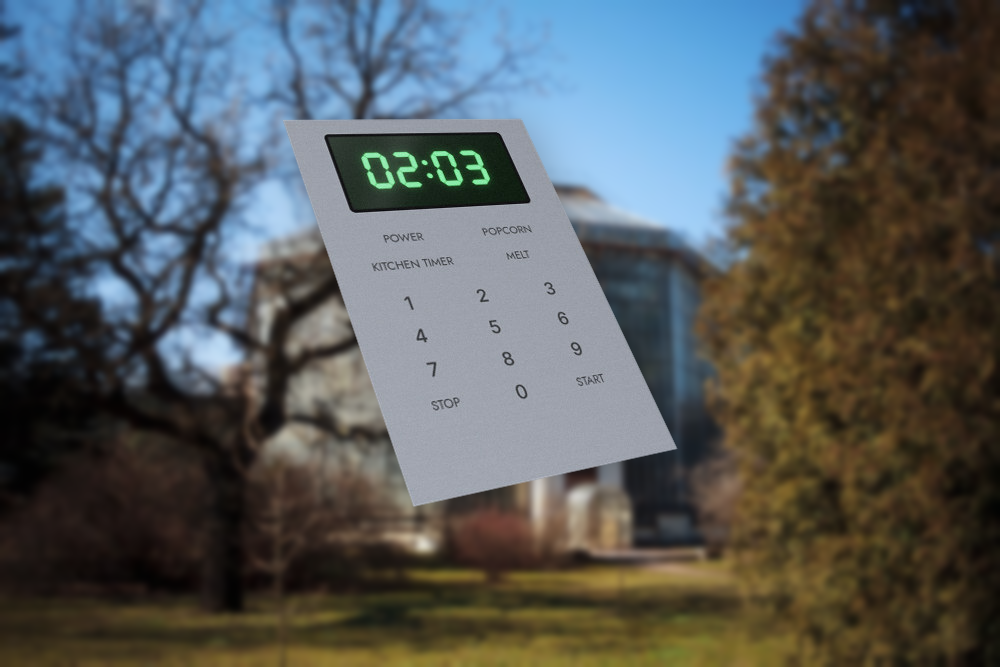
2:03
